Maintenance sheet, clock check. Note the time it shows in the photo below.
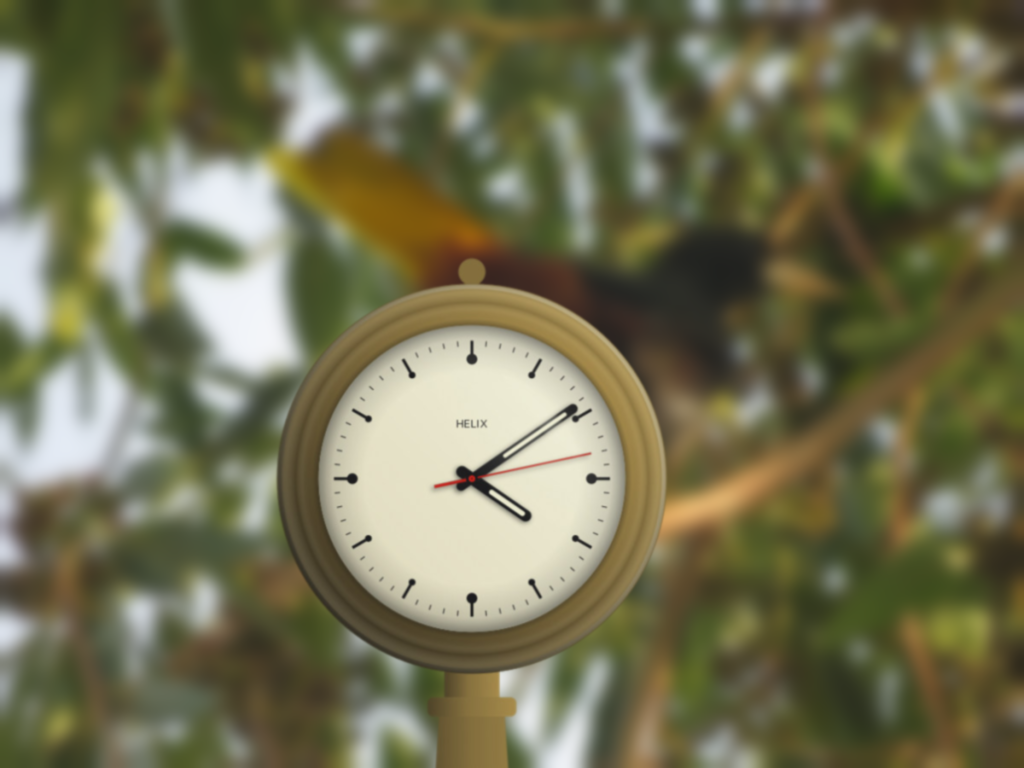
4:09:13
